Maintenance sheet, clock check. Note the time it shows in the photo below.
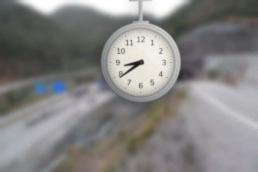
8:39
